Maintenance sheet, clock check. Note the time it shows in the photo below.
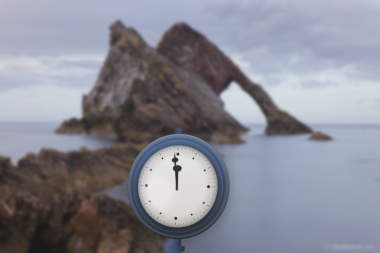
11:59
